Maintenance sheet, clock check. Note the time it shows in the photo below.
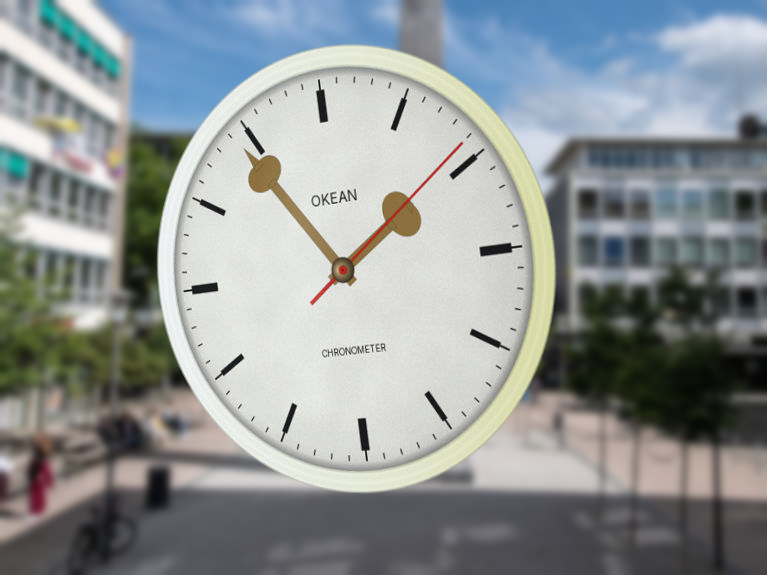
1:54:09
